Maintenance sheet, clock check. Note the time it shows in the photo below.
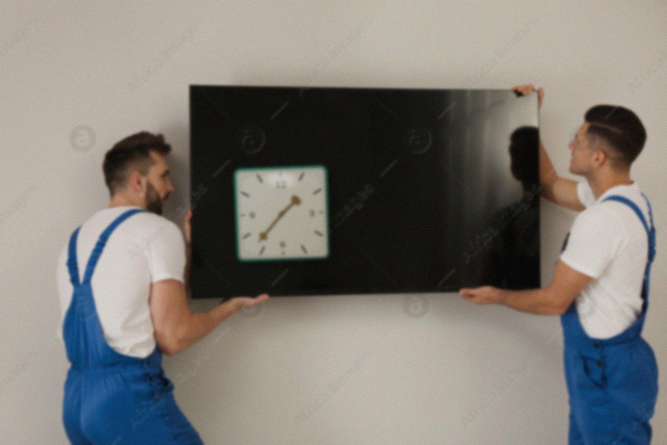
1:37
